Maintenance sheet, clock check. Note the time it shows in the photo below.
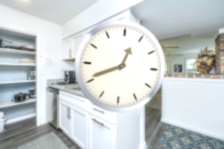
12:41
